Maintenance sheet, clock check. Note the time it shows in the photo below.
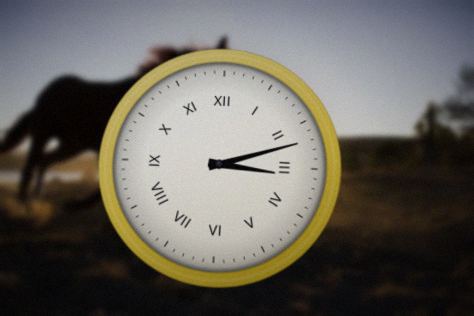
3:12
